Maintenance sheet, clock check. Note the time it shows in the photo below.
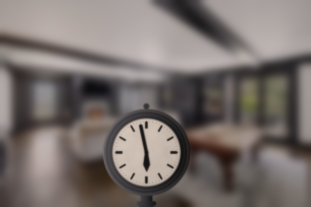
5:58
